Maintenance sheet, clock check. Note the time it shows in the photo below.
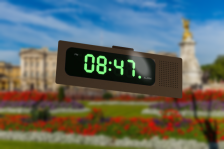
8:47
